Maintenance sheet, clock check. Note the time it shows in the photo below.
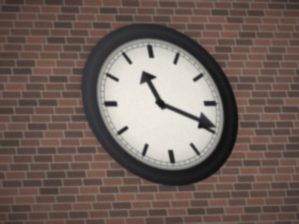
11:19
